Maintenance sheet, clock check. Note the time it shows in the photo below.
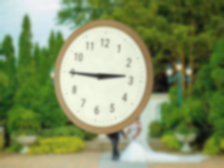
2:45
